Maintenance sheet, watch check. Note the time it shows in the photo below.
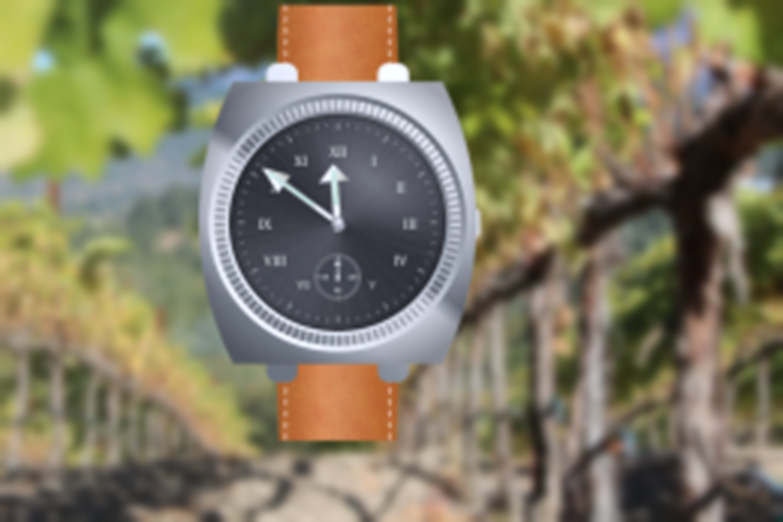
11:51
